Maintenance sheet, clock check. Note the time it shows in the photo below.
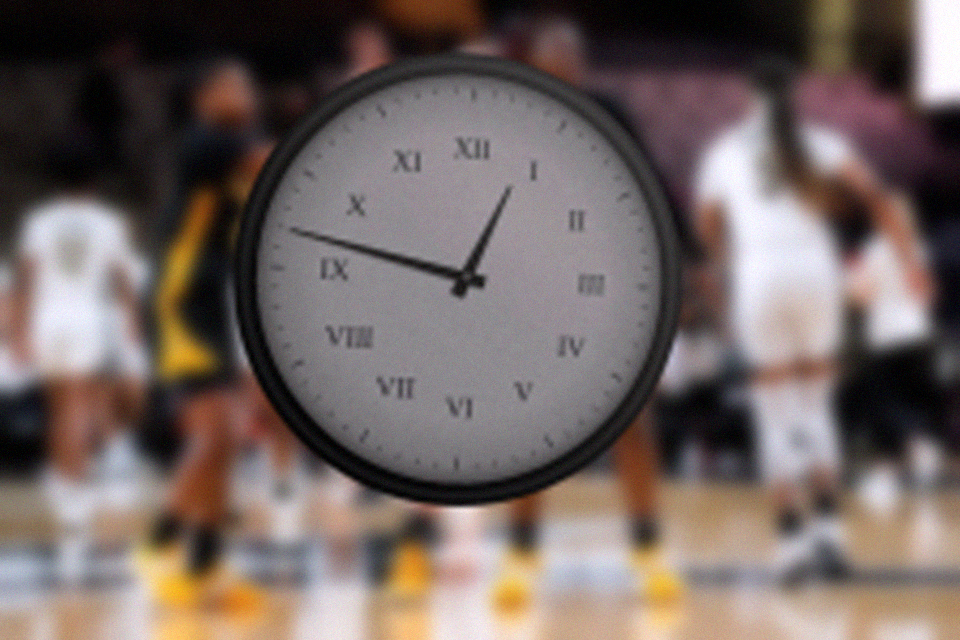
12:47
